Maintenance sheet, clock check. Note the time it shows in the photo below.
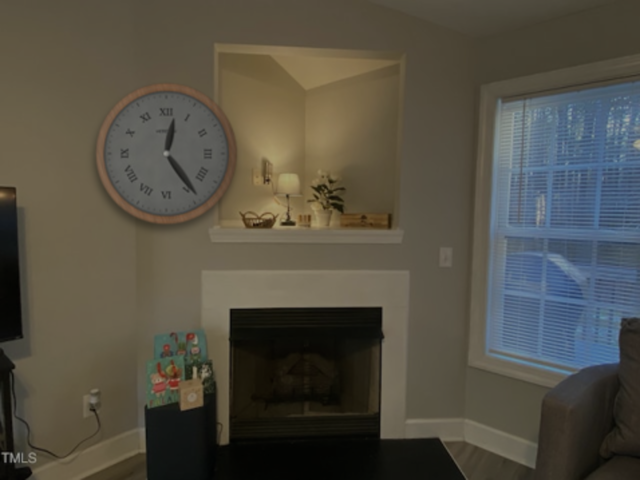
12:24
